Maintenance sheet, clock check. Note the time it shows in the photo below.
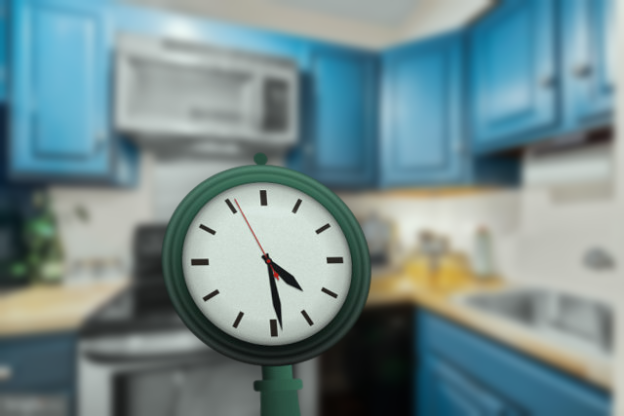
4:28:56
